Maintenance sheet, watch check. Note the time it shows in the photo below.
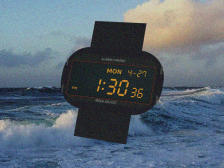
1:30:36
